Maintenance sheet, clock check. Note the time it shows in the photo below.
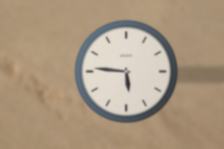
5:46
